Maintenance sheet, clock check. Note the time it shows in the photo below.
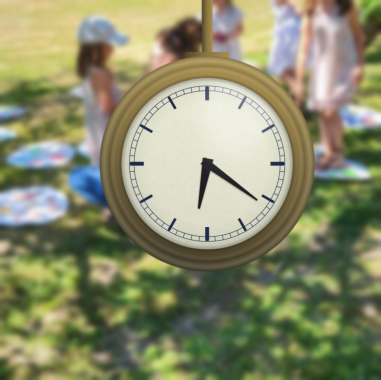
6:21
